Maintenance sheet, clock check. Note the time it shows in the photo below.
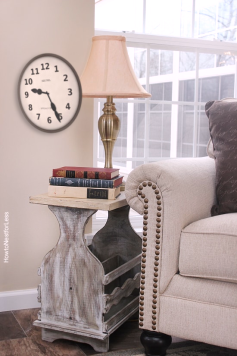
9:26
